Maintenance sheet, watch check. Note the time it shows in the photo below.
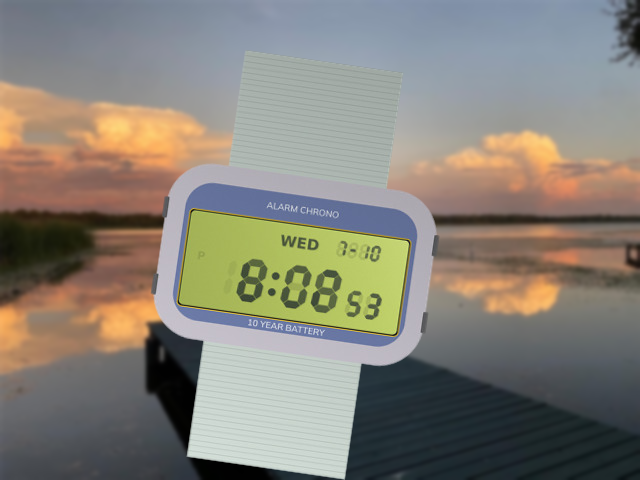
8:08:53
